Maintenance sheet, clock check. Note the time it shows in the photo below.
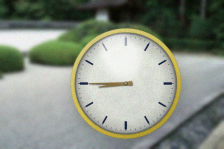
8:45
